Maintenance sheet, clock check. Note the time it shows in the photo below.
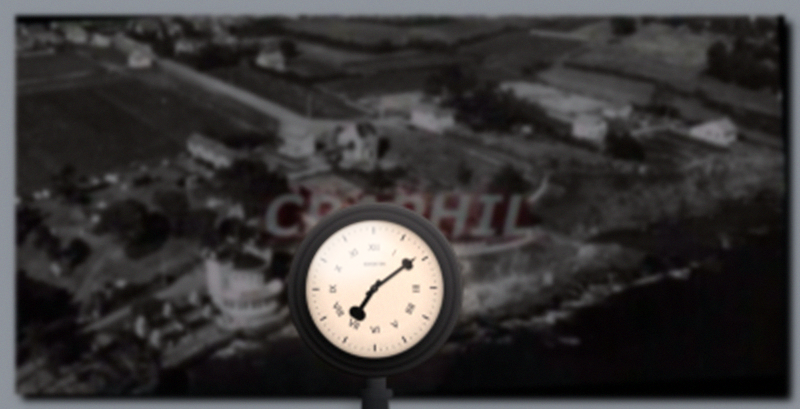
7:09
